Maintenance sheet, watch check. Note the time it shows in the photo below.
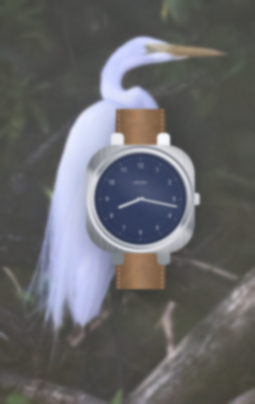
8:17
